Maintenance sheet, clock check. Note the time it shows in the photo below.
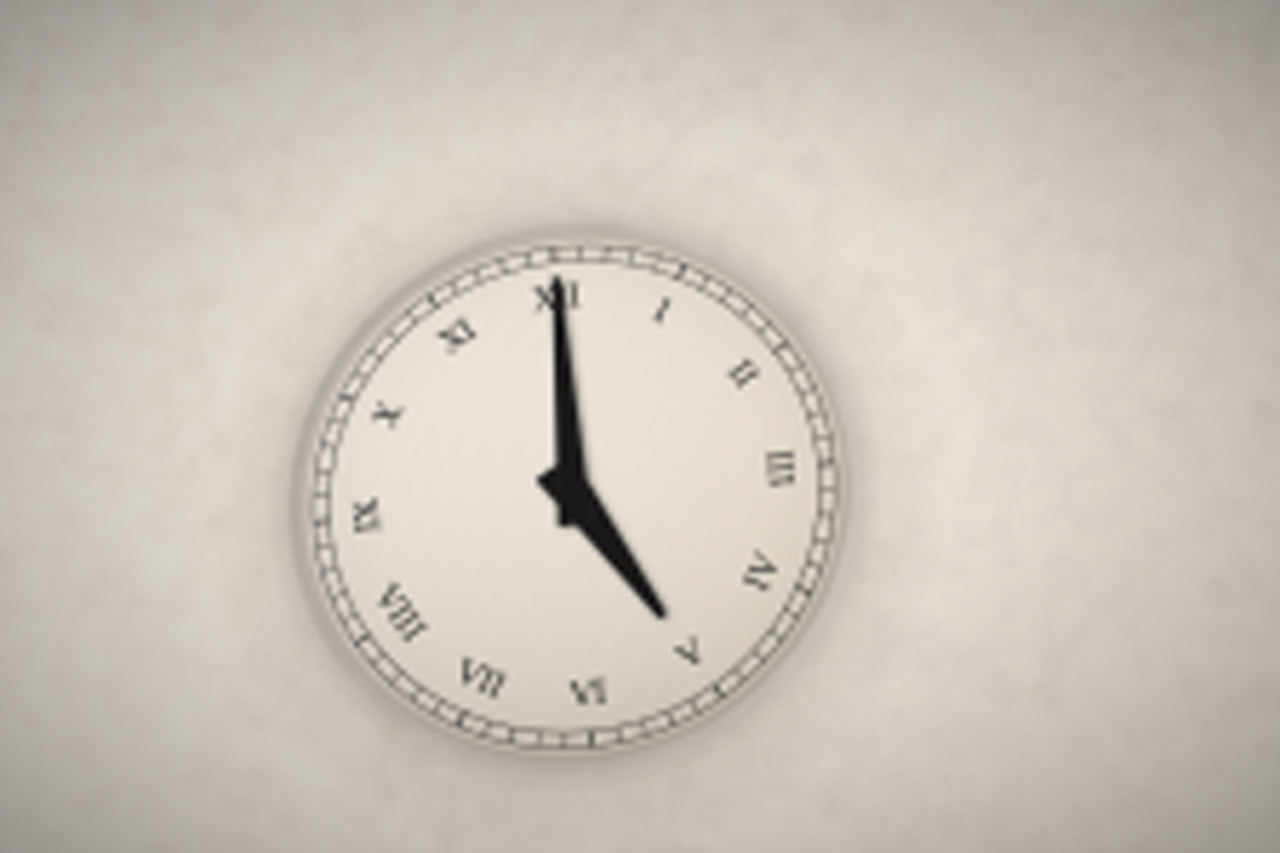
5:00
